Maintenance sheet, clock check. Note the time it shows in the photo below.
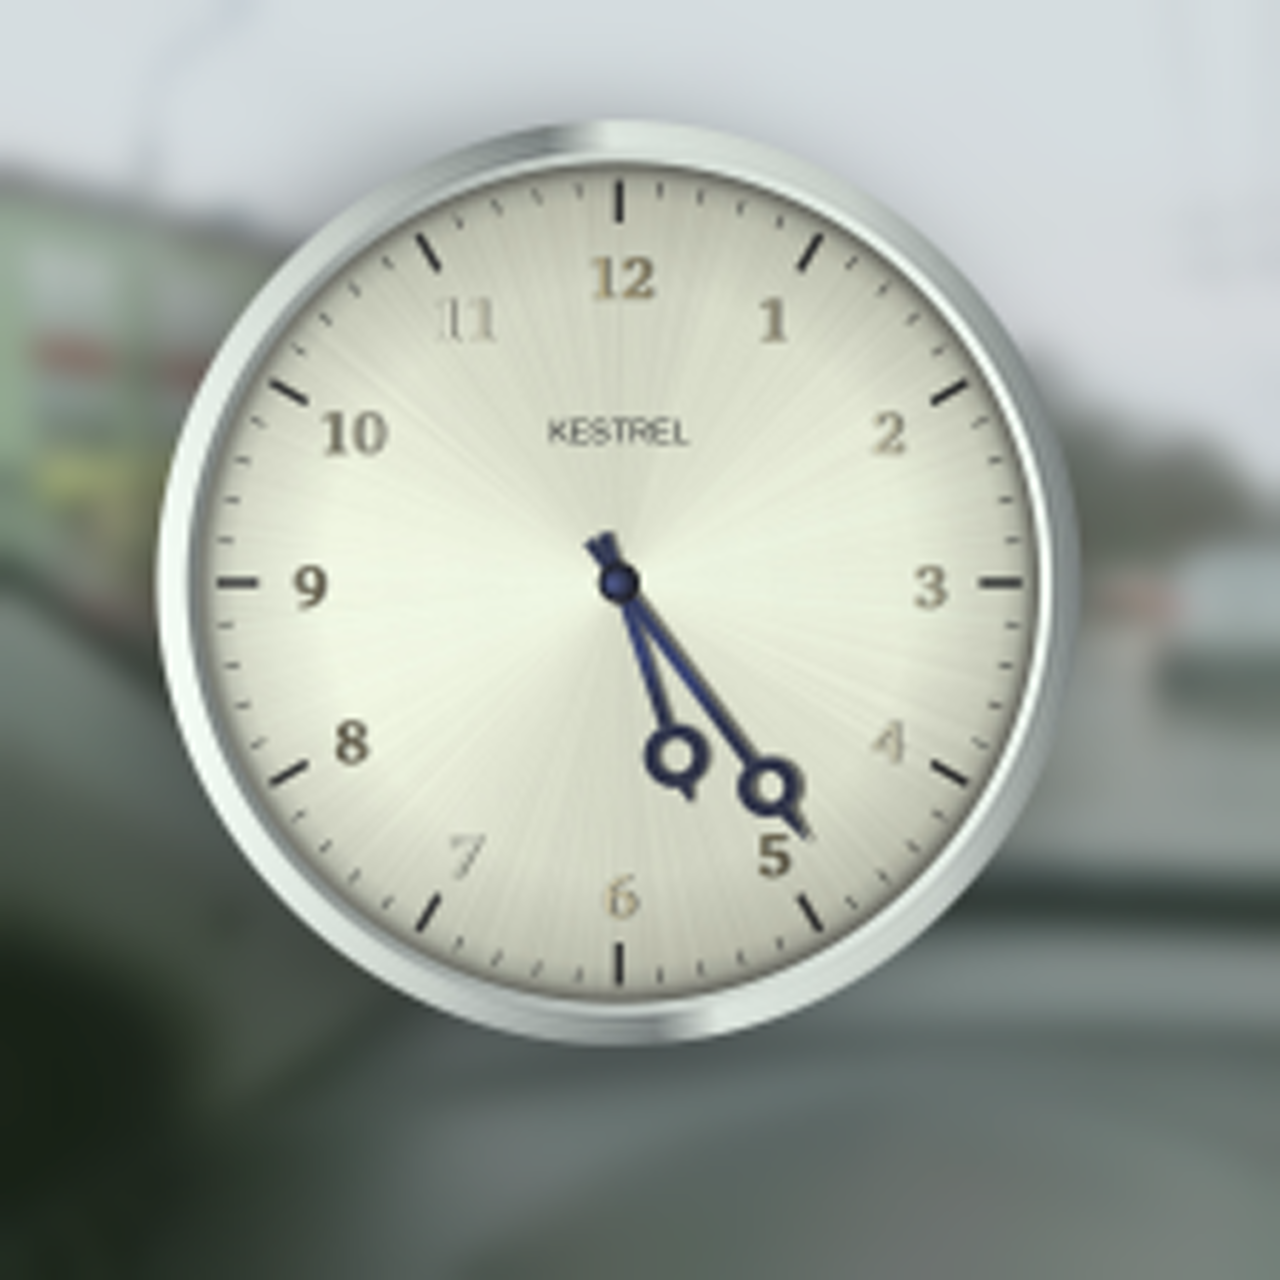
5:24
